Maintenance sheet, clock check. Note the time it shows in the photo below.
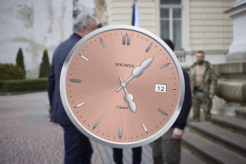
5:07
